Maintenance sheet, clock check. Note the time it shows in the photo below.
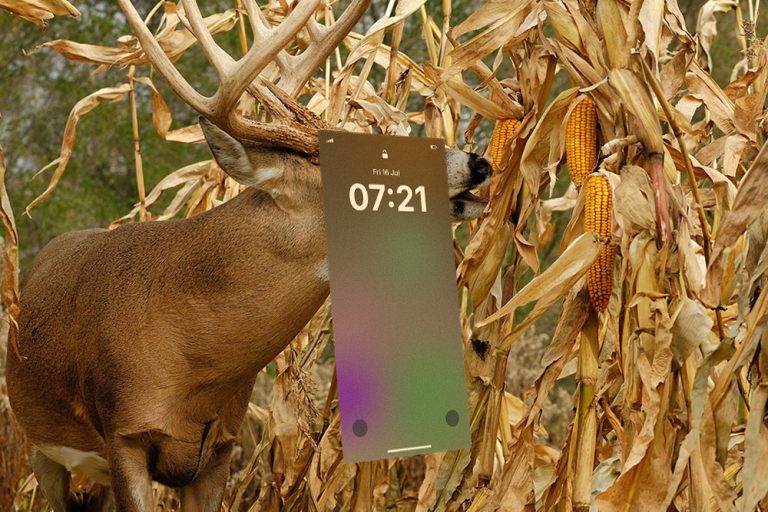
7:21
